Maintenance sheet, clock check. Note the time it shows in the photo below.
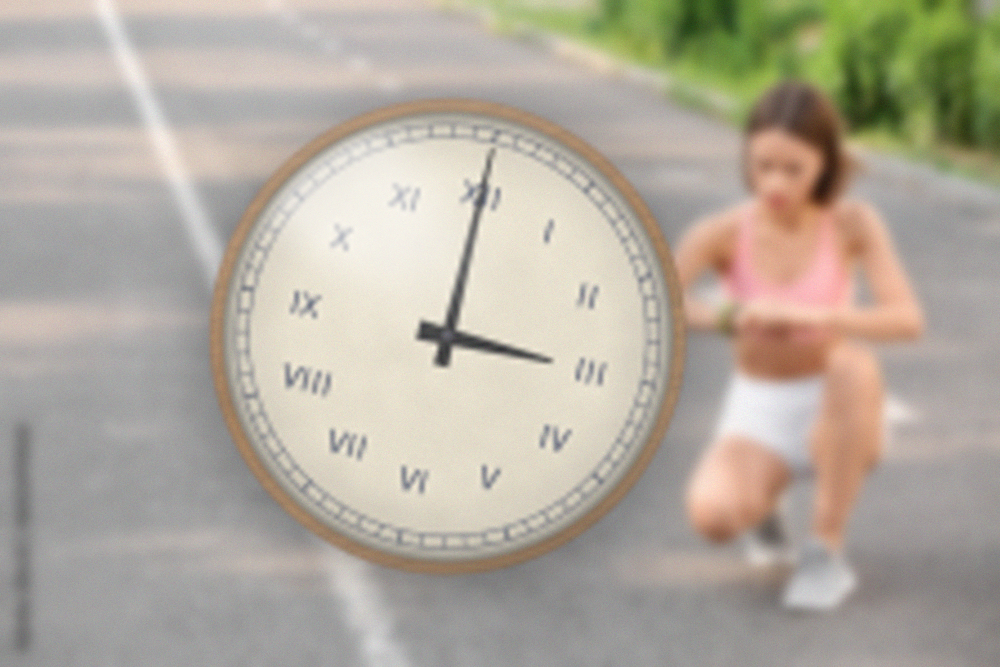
3:00
